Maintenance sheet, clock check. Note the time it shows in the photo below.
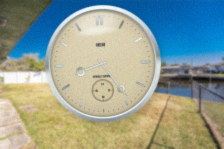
8:24
